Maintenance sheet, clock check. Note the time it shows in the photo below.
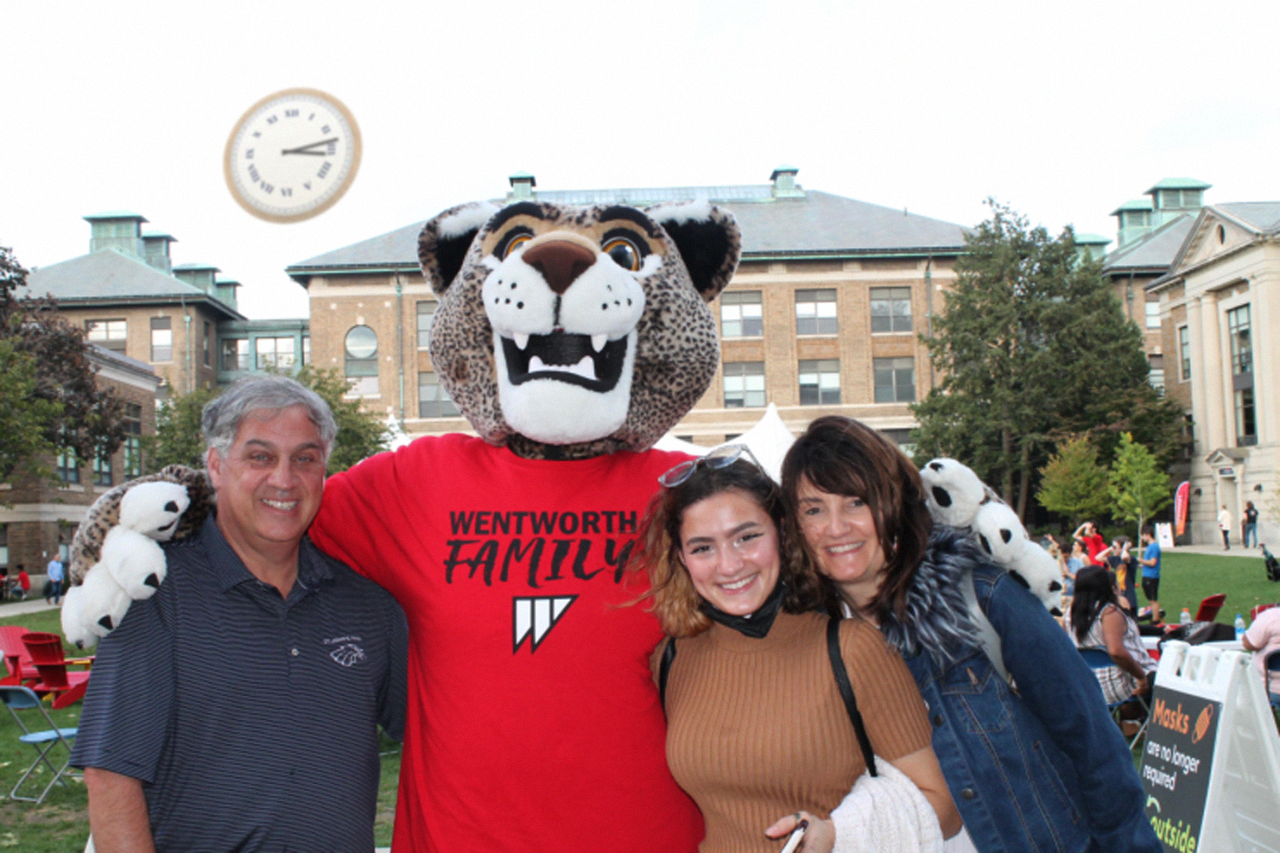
3:13
